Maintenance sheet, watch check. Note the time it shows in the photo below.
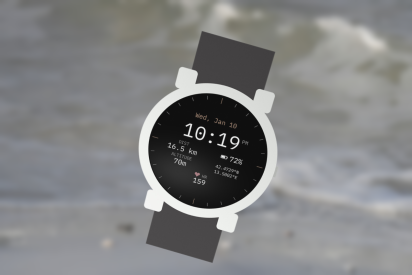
10:19
